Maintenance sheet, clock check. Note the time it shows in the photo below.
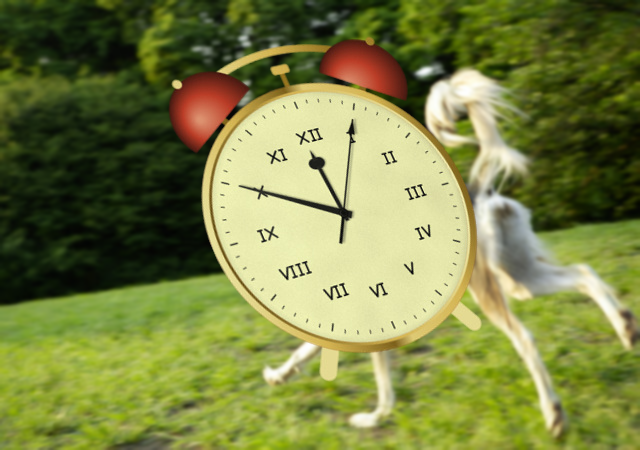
11:50:05
